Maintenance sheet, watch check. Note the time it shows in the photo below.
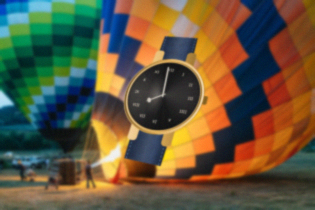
7:59
